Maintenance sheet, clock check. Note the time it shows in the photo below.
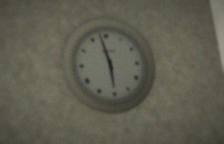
5:58
